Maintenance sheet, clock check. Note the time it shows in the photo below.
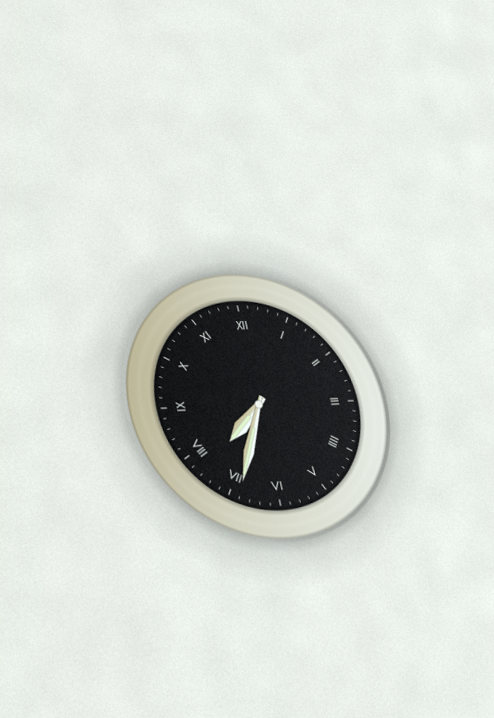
7:34
